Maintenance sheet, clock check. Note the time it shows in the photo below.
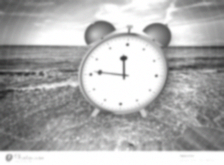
11:46
